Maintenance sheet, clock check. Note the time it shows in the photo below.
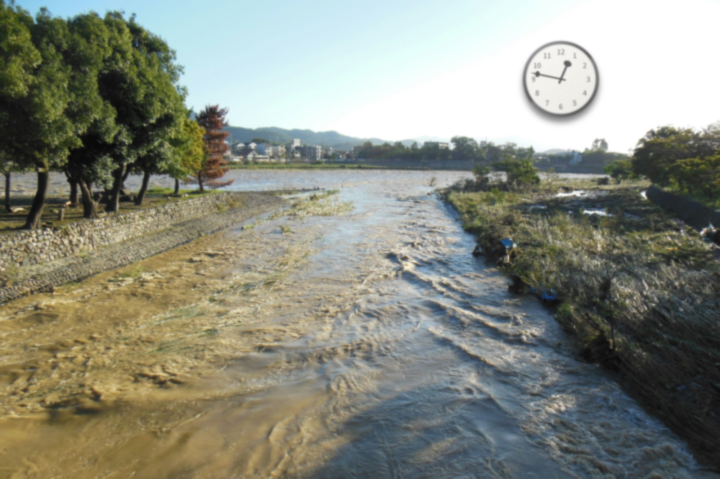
12:47
